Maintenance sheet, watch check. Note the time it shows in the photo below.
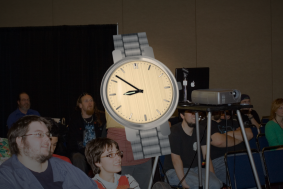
8:52
